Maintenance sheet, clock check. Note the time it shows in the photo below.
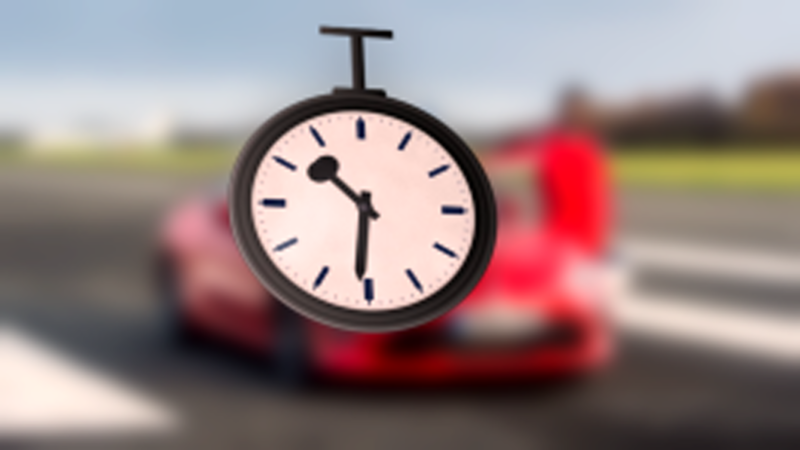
10:31
